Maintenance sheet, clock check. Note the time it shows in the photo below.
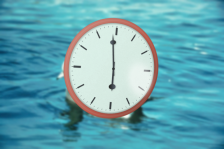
5:59
